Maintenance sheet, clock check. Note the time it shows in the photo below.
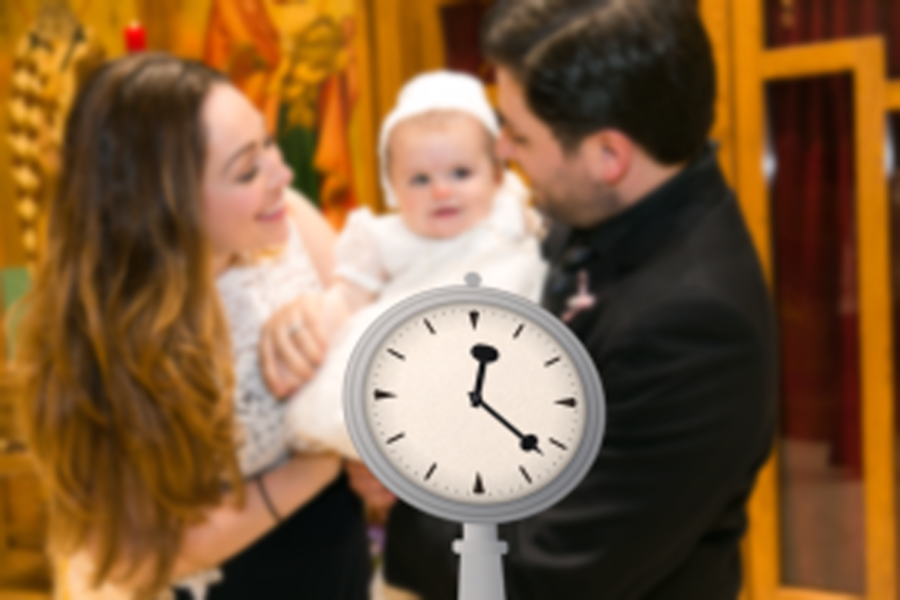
12:22
